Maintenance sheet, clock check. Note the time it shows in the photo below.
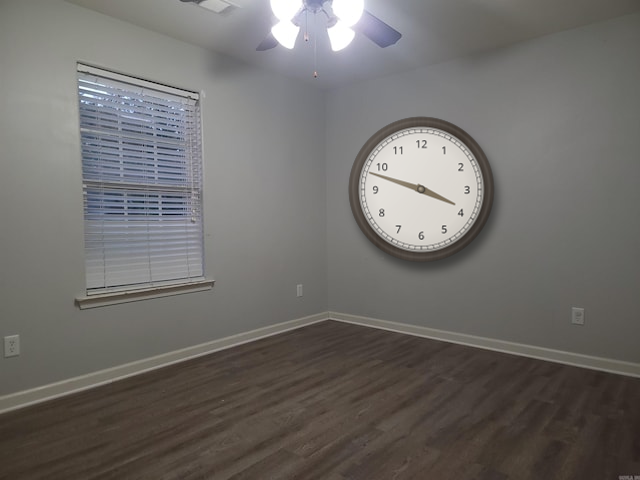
3:48
